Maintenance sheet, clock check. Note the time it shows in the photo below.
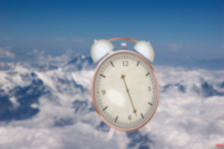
11:27
